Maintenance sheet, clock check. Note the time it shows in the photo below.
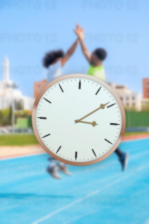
3:09
